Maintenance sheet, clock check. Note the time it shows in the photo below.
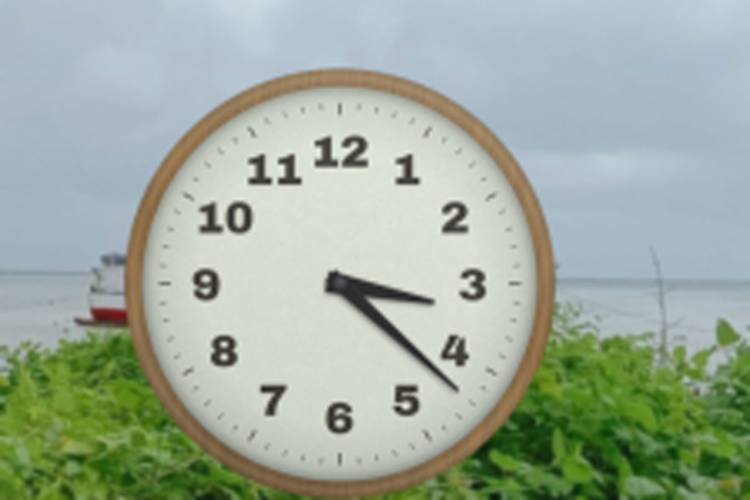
3:22
